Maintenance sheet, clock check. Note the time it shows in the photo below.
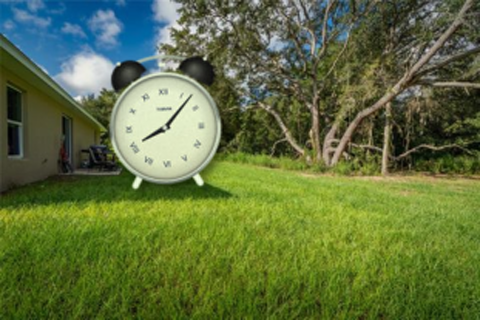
8:07
